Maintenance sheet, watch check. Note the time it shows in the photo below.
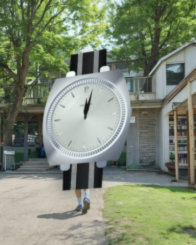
12:02
